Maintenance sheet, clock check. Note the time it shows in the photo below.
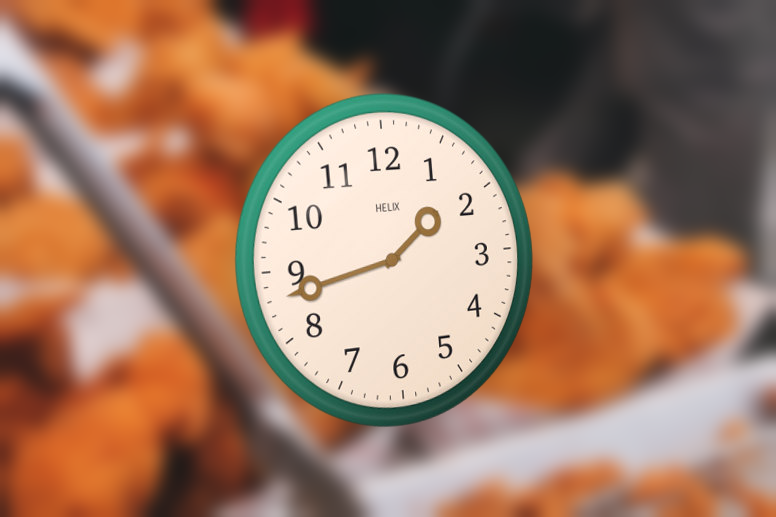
1:43
